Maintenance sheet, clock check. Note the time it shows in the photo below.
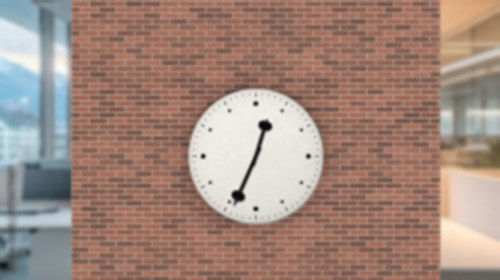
12:34
